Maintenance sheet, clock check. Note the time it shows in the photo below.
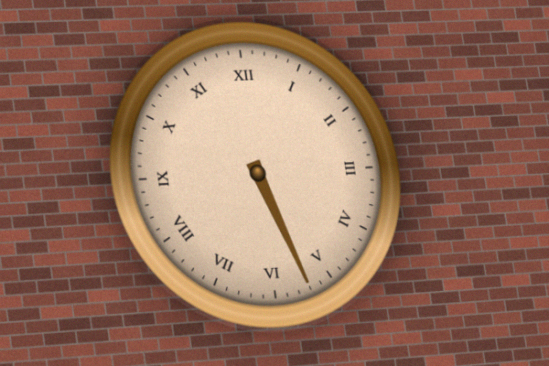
5:27
